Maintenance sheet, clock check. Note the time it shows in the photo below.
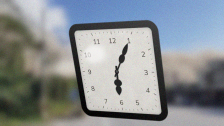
6:05
